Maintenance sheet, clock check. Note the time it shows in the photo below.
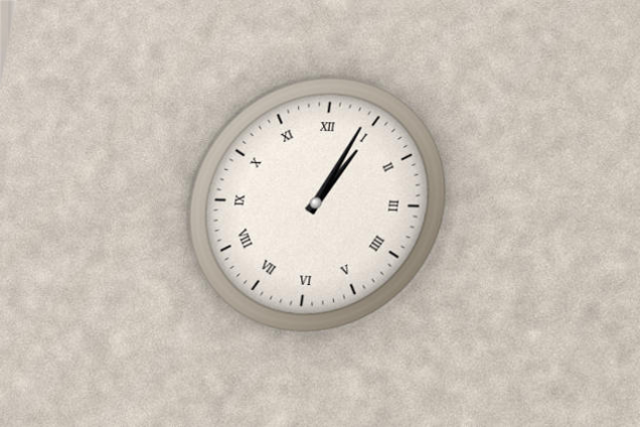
1:04
